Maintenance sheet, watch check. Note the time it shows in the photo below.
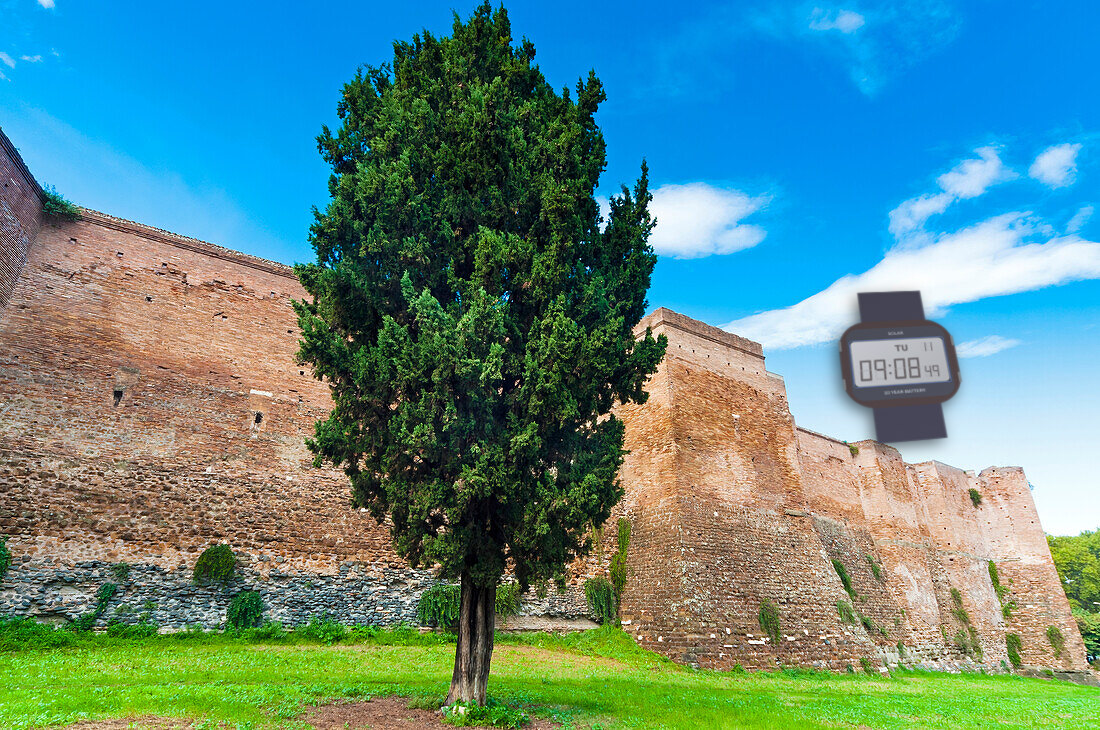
9:08:49
